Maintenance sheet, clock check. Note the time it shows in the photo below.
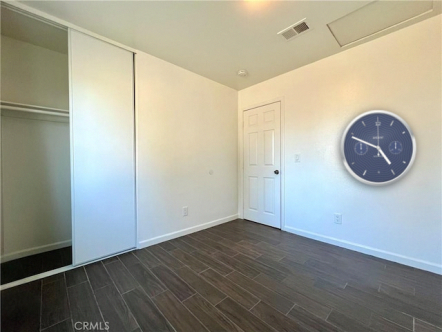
4:49
